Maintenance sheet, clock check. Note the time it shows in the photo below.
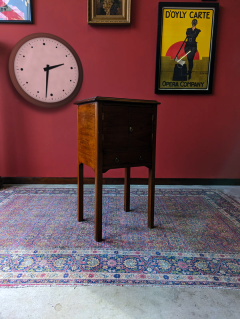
2:32
